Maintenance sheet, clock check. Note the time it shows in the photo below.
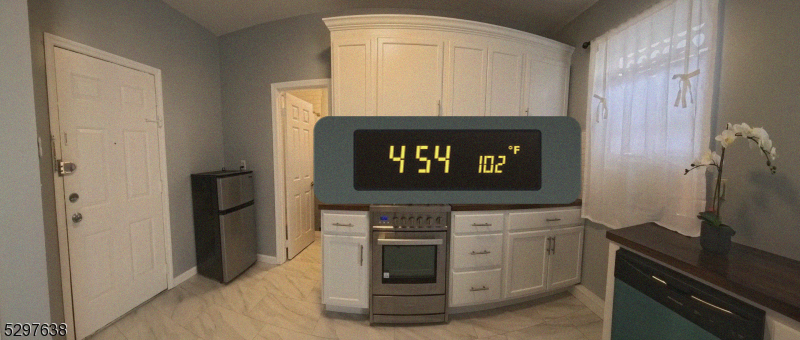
4:54
